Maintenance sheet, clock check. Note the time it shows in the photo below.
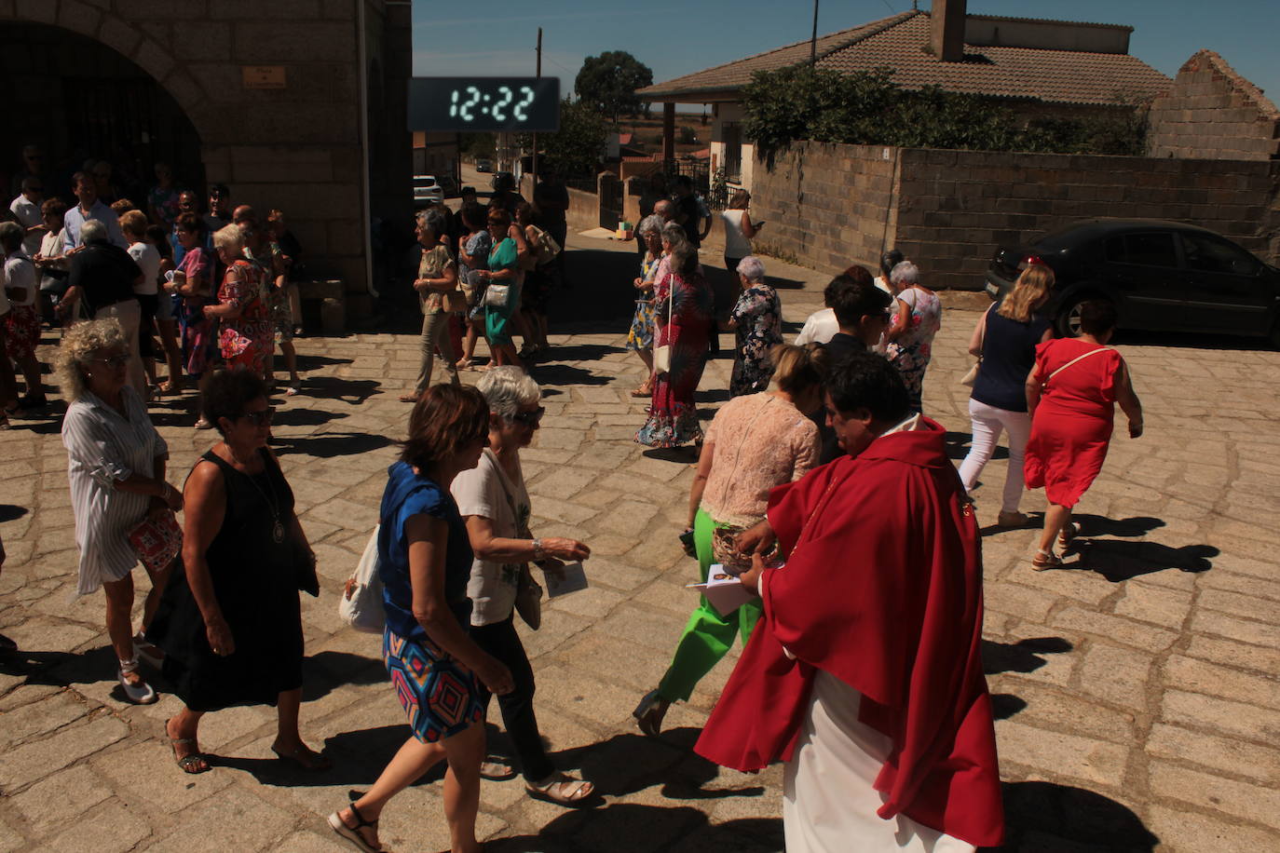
12:22
